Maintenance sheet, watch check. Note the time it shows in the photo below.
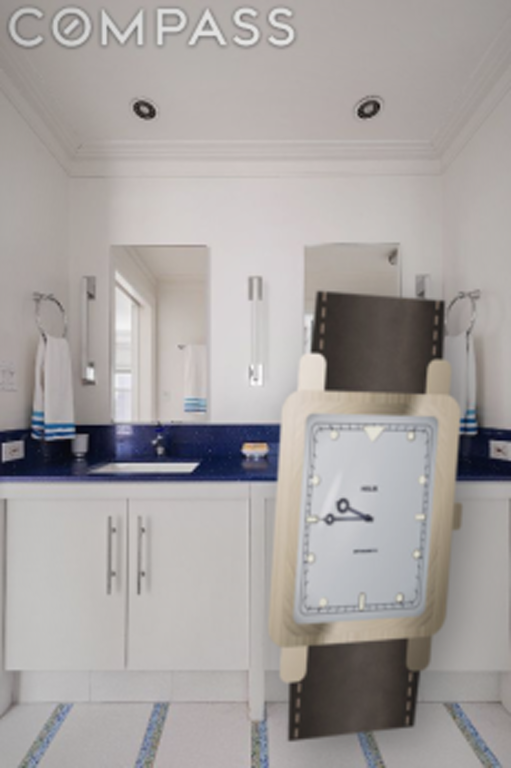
9:45
